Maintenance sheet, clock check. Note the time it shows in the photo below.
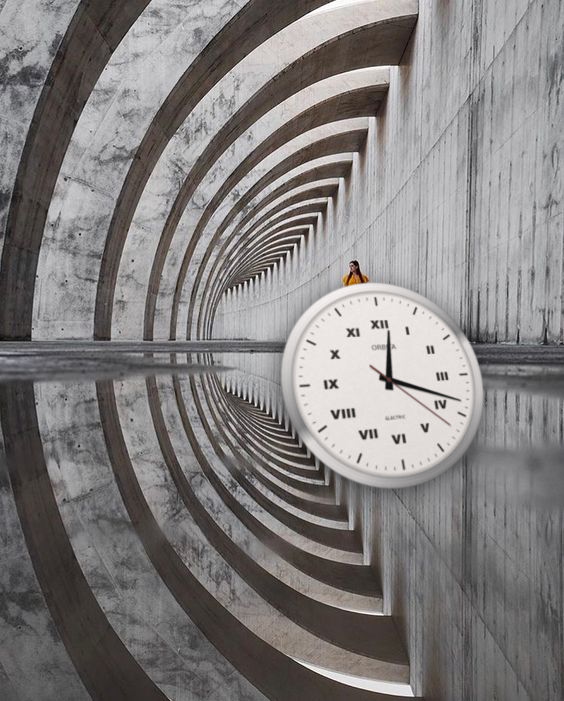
12:18:22
